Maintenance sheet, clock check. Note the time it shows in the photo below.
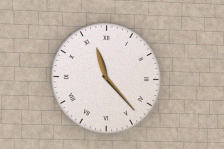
11:23
